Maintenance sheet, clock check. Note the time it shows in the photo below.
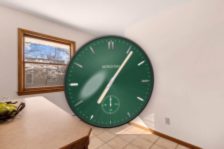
7:06
